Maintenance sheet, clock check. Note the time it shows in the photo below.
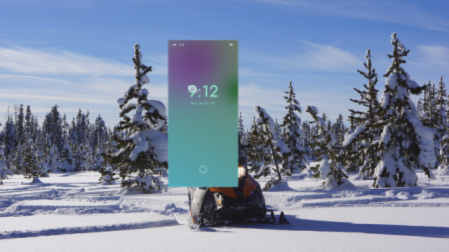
9:12
